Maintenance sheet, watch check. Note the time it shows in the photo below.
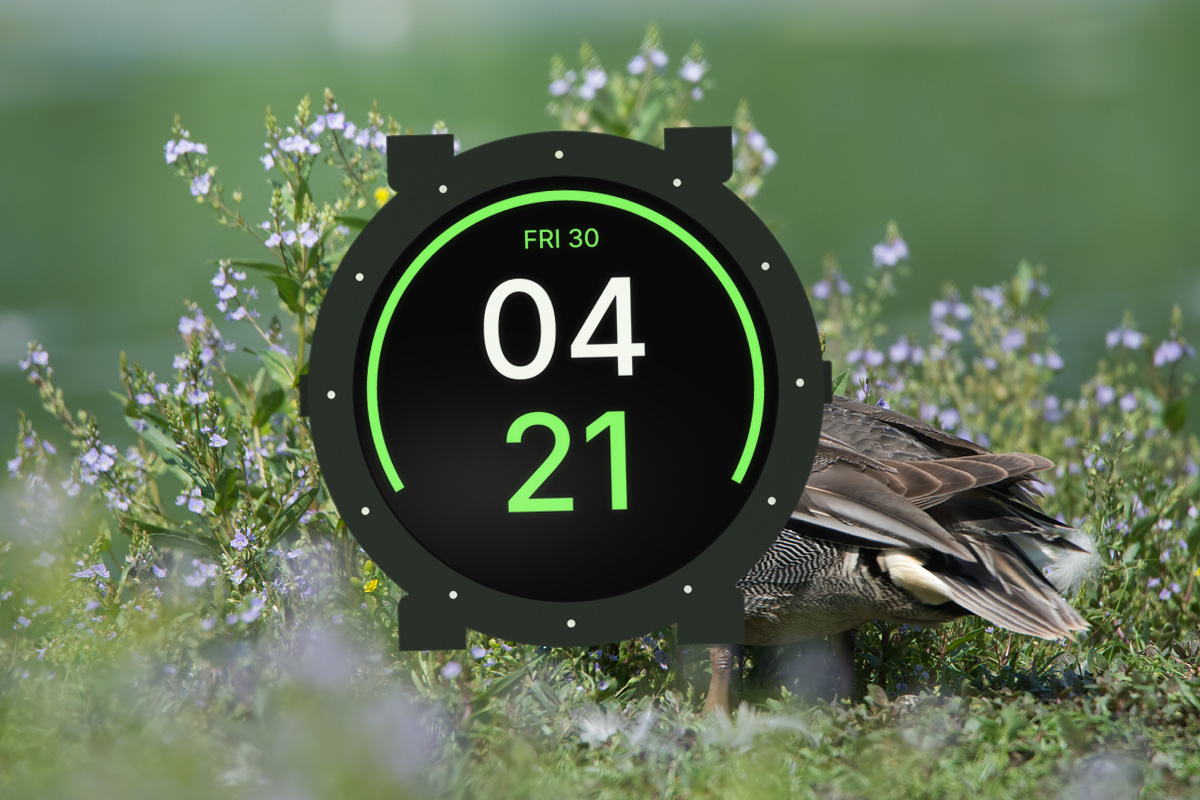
4:21
